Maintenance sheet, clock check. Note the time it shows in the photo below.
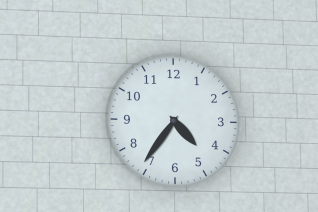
4:36
